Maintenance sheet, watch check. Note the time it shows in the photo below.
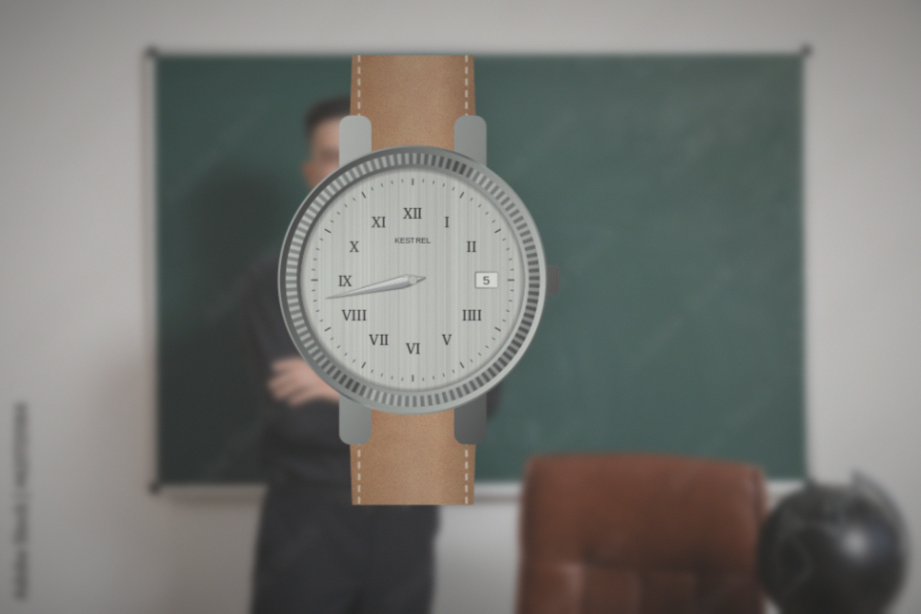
8:43
